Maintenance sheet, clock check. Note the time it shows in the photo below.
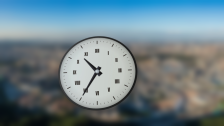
10:35
